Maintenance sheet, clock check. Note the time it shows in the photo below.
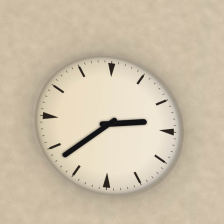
2:38
